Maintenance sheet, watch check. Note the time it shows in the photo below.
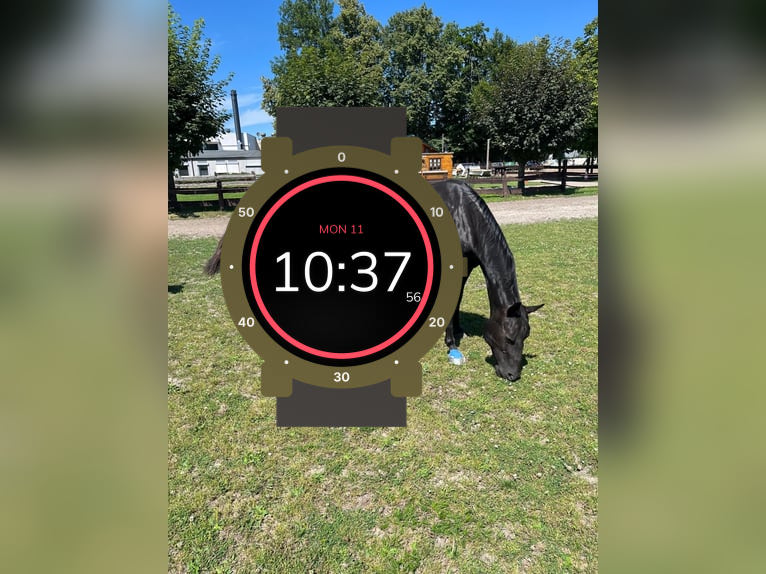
10:37:56
